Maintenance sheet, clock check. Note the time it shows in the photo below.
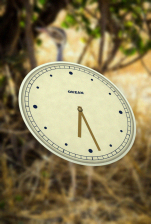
6:28
